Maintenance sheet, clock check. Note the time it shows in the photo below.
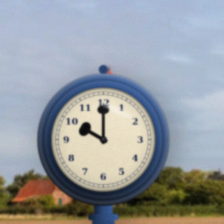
10:00
